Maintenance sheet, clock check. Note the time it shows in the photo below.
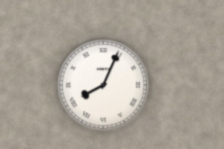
8:04
